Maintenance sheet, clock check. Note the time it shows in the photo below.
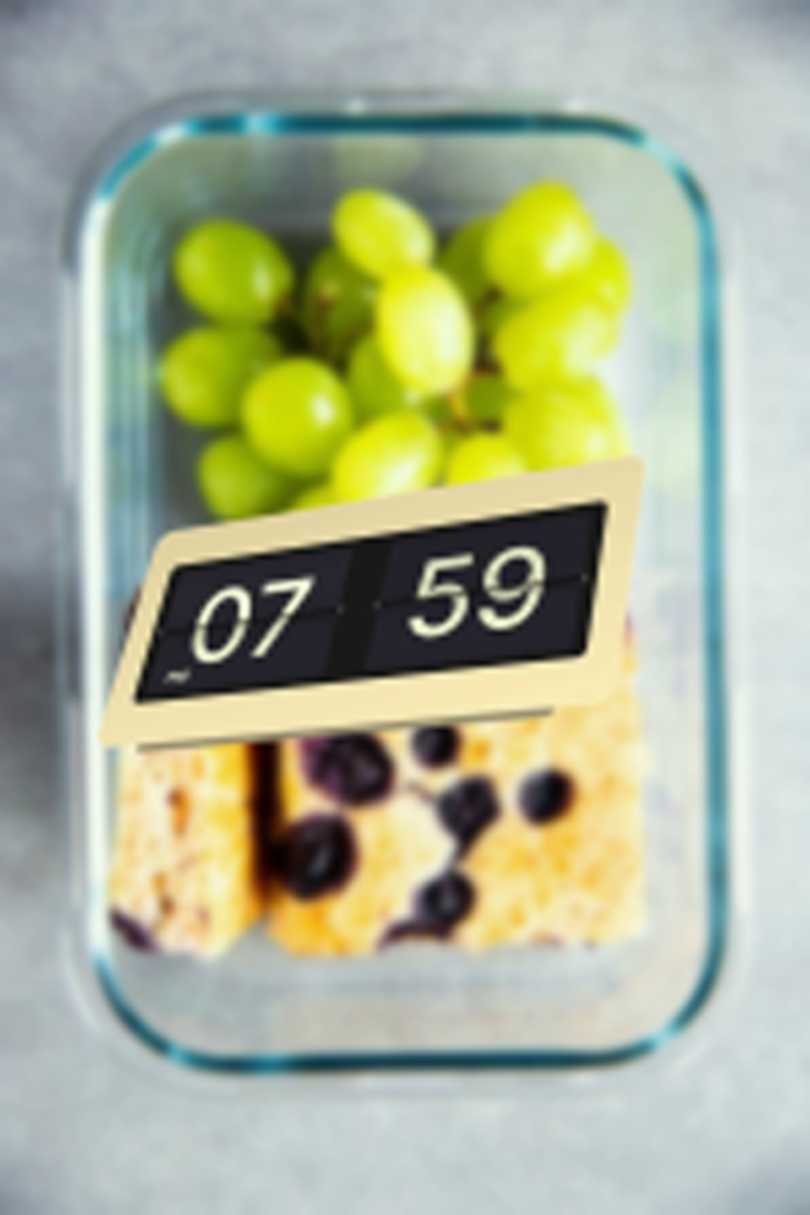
7:59
